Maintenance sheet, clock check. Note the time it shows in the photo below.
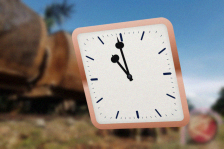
10:59
